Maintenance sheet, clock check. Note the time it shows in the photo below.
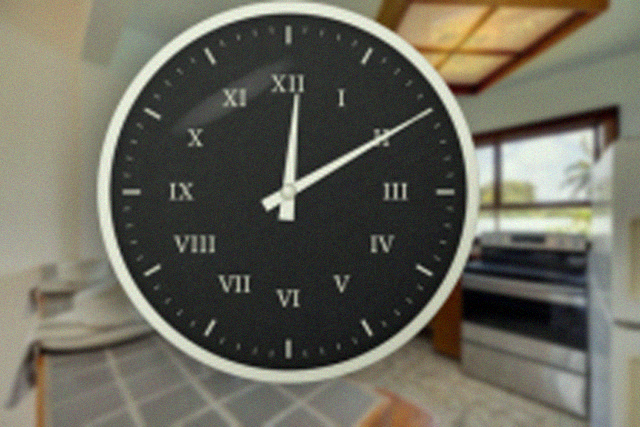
12:10
